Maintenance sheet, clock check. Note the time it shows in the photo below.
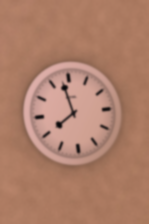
7:58
